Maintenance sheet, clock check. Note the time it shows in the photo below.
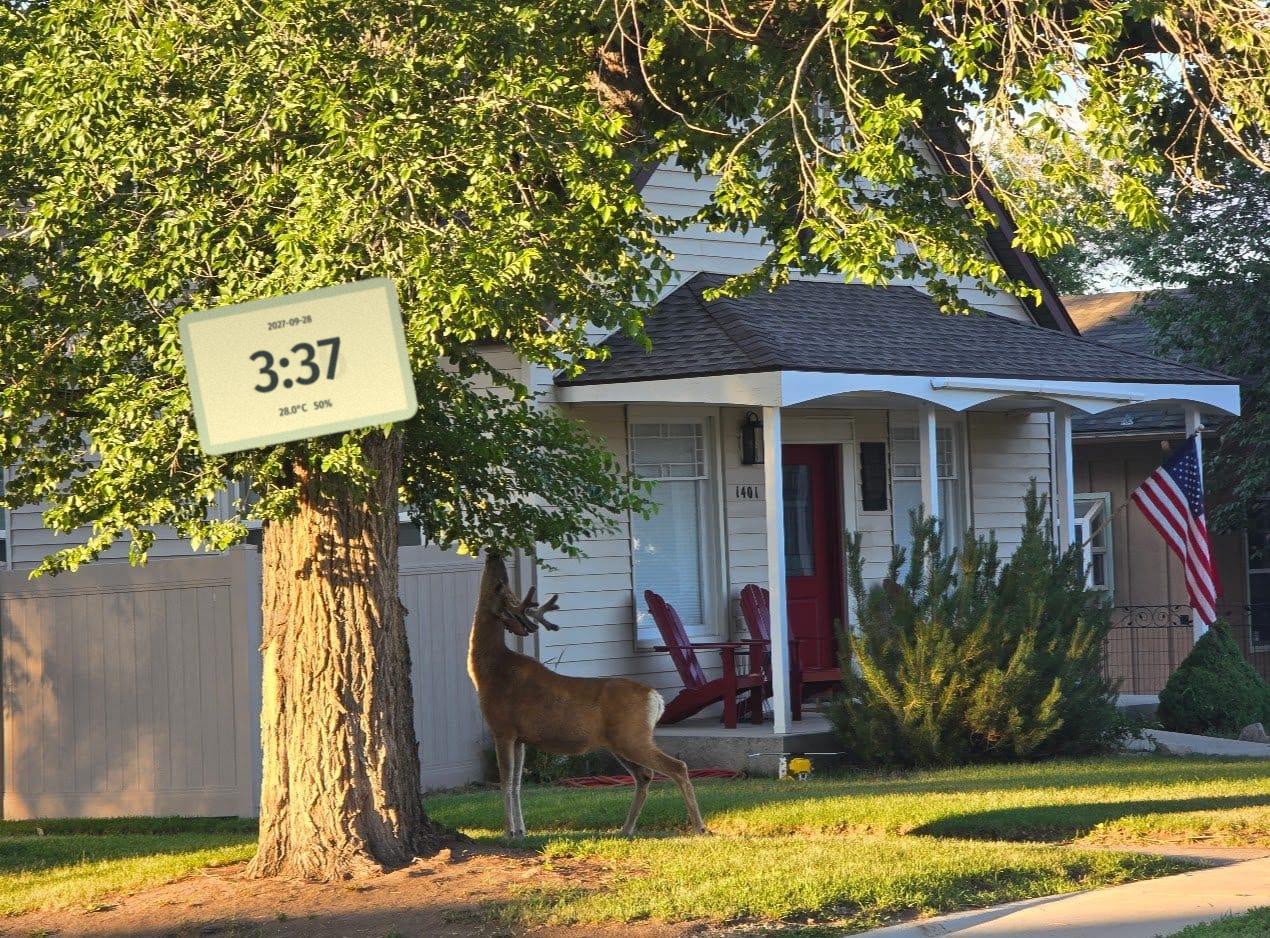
3:37
